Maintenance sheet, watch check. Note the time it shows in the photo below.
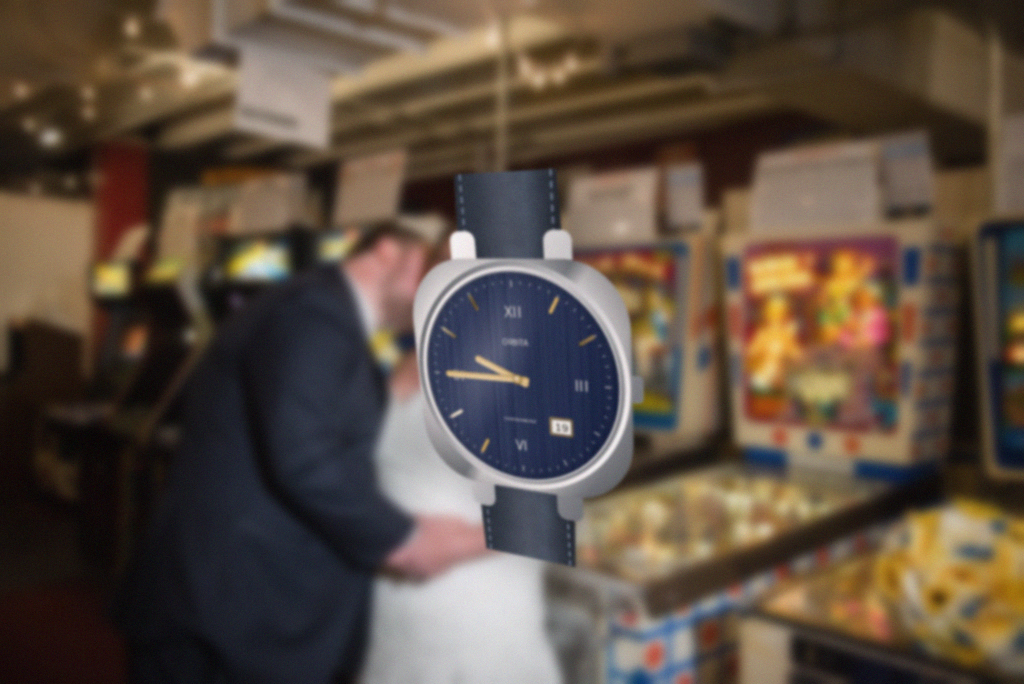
9:45
